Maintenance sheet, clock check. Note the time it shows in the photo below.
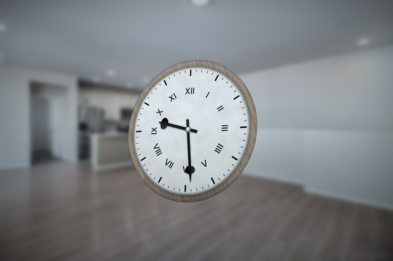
9:29
